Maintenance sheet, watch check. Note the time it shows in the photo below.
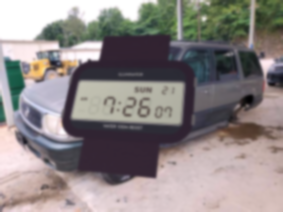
7:26
